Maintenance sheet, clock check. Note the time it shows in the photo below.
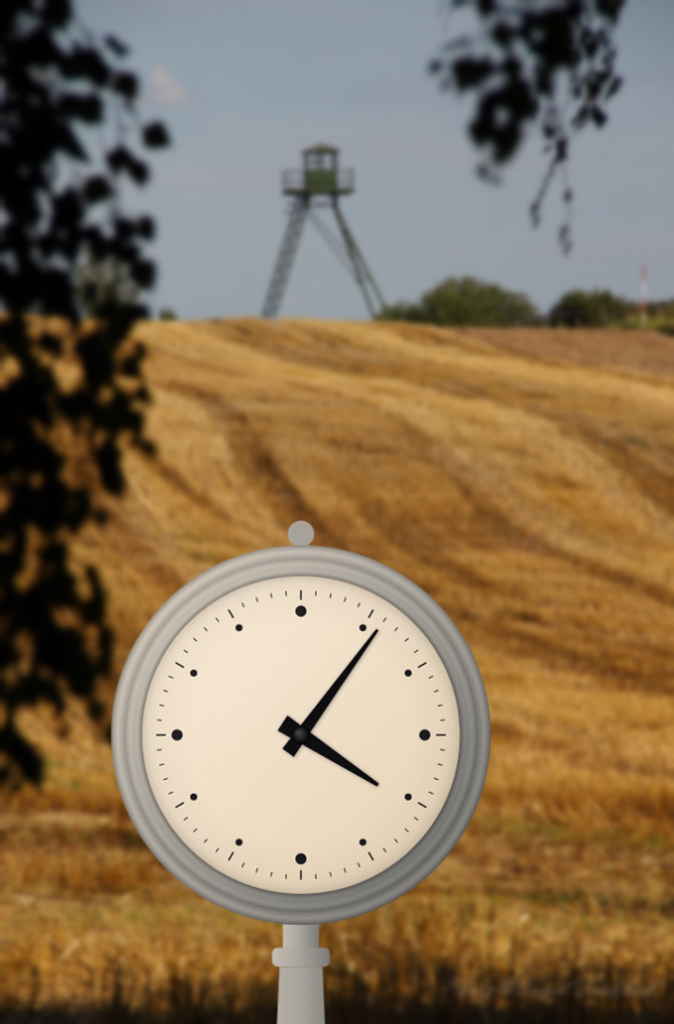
4:06
